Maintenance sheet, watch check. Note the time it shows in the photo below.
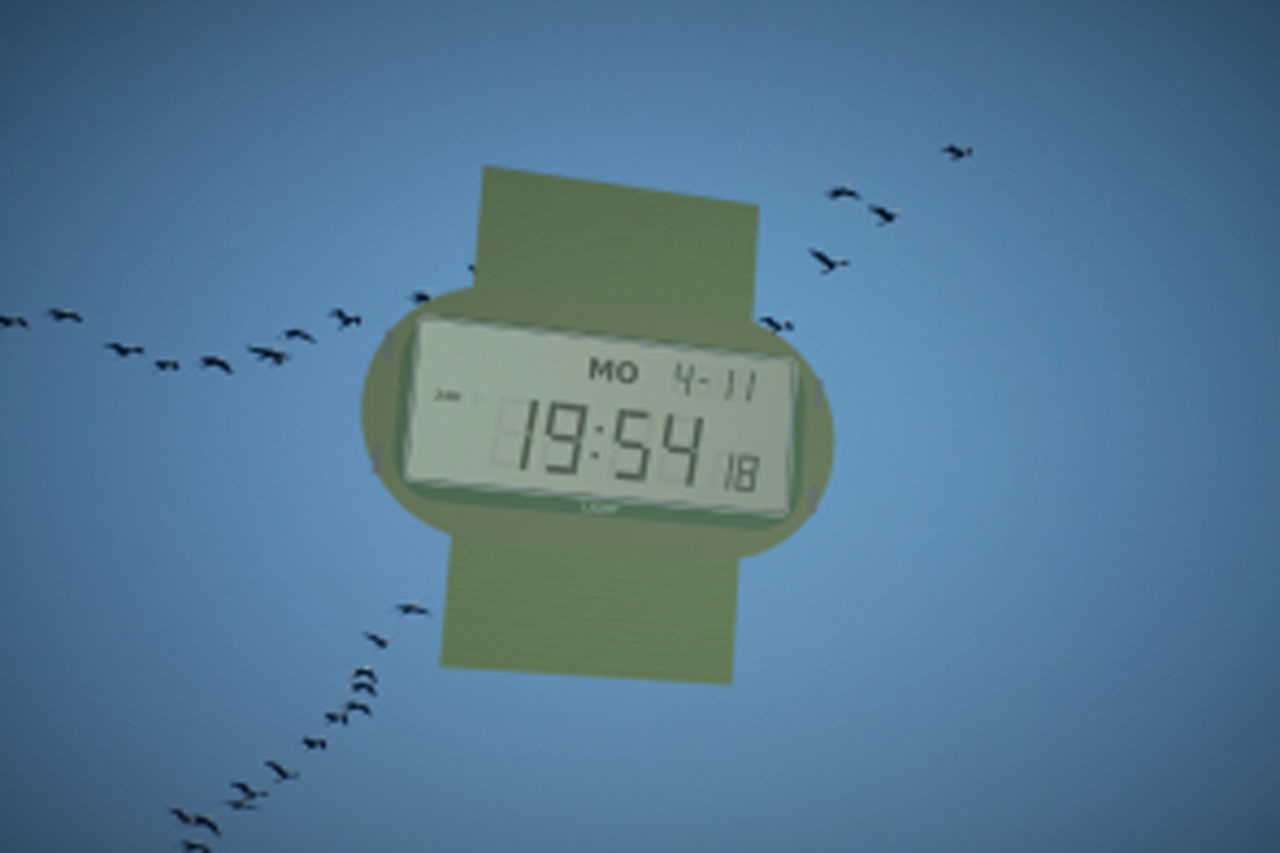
19:54:18
